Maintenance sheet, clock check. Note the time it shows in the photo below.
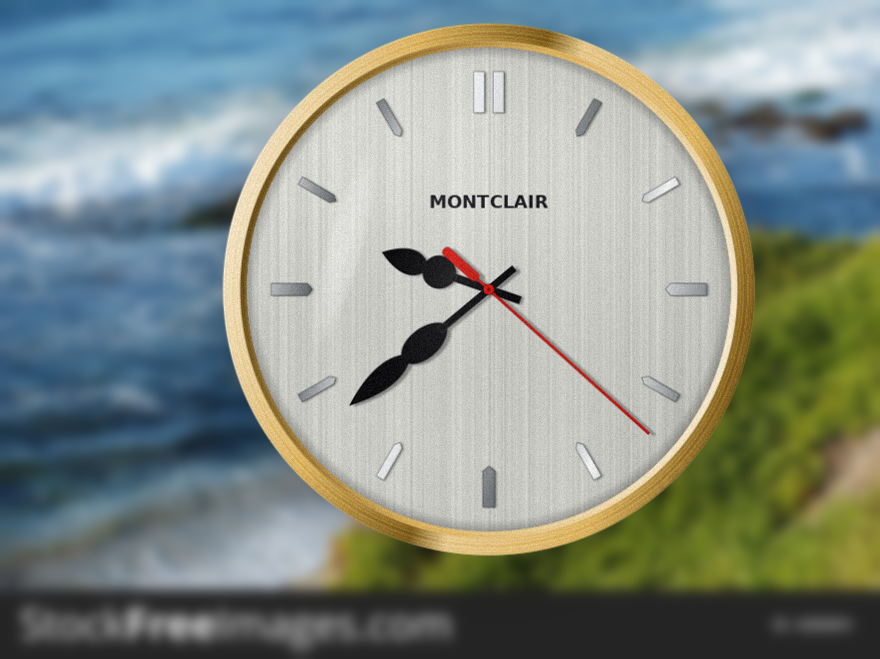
9:38:22
